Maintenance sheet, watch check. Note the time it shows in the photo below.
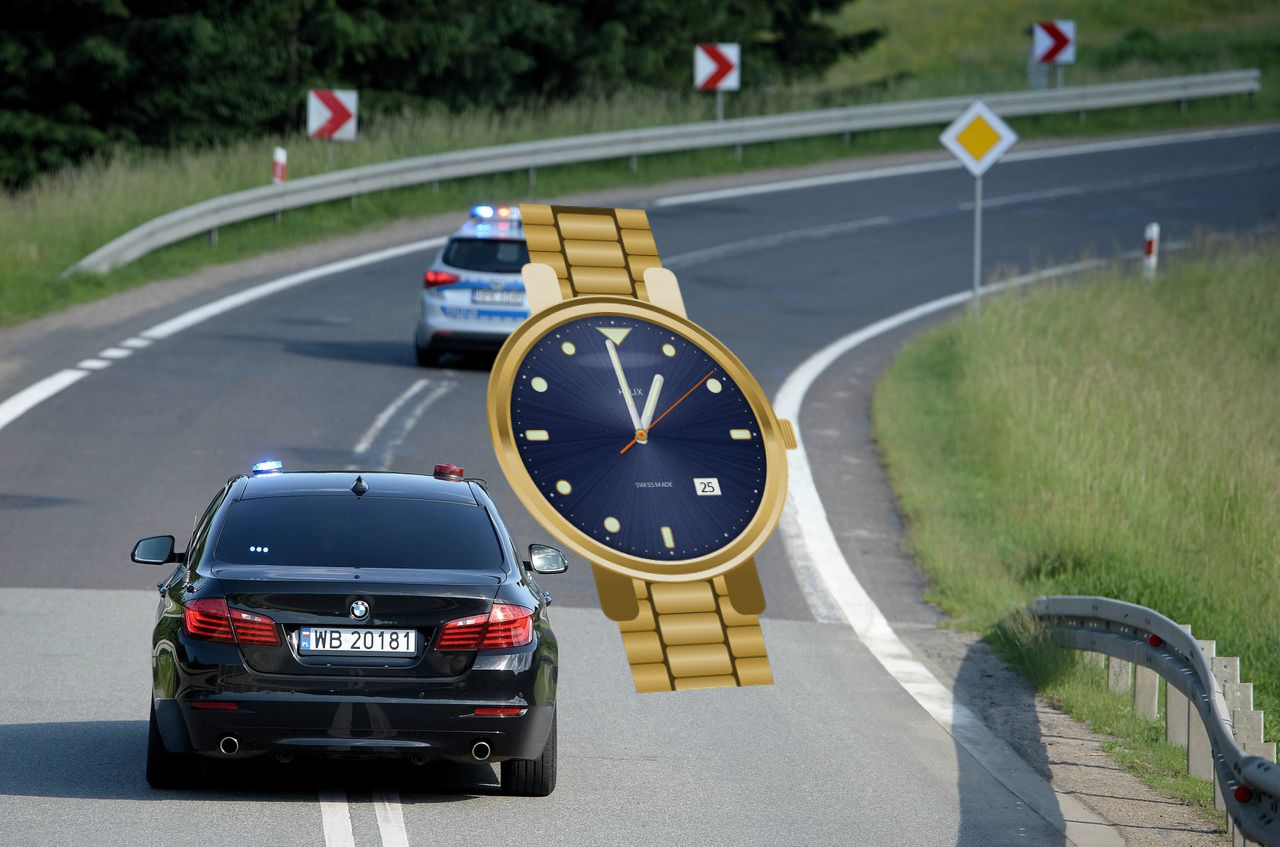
12:59:09
